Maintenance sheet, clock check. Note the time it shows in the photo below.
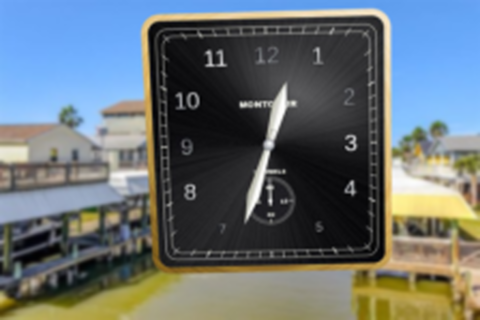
12:33
